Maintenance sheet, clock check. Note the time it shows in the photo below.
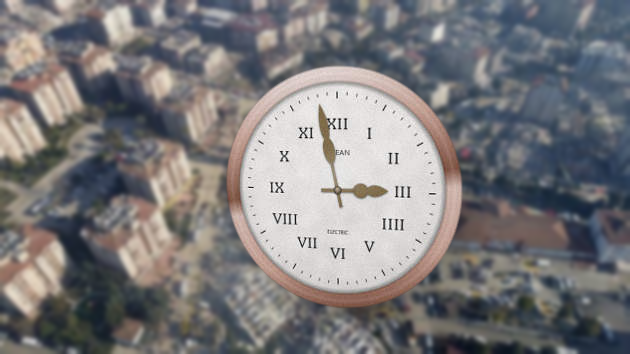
2:58
